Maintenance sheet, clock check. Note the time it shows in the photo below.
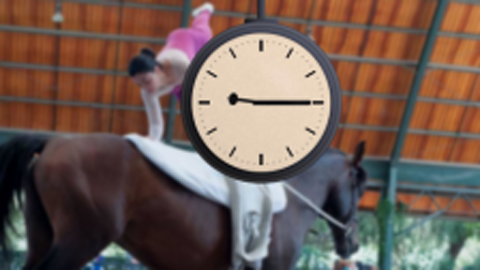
9:15
